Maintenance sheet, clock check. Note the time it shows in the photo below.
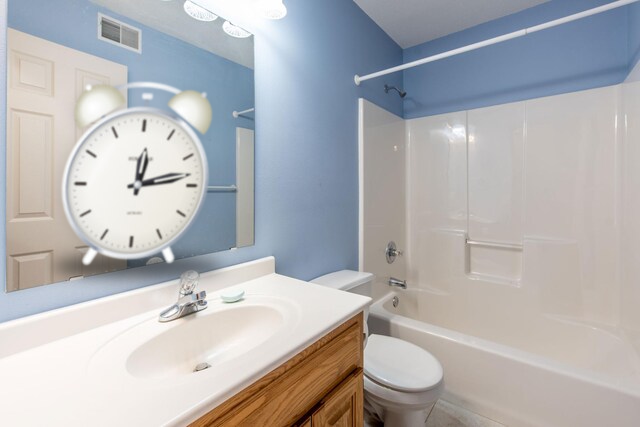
12:13
